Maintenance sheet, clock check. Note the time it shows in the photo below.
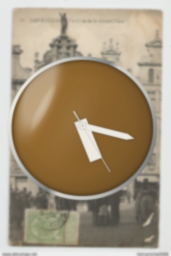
5:17:25
